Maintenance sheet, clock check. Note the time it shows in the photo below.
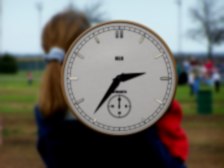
2:36
